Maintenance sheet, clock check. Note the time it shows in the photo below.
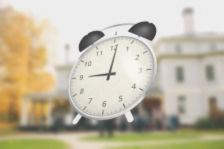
9:01
